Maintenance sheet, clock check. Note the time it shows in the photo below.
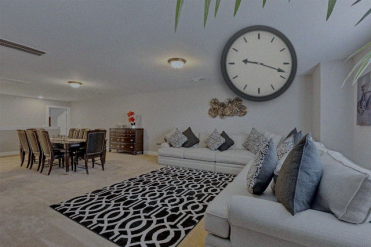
9:18
